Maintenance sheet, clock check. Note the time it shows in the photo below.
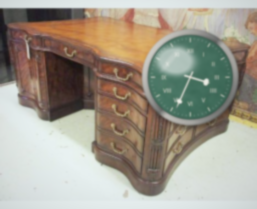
3:34
